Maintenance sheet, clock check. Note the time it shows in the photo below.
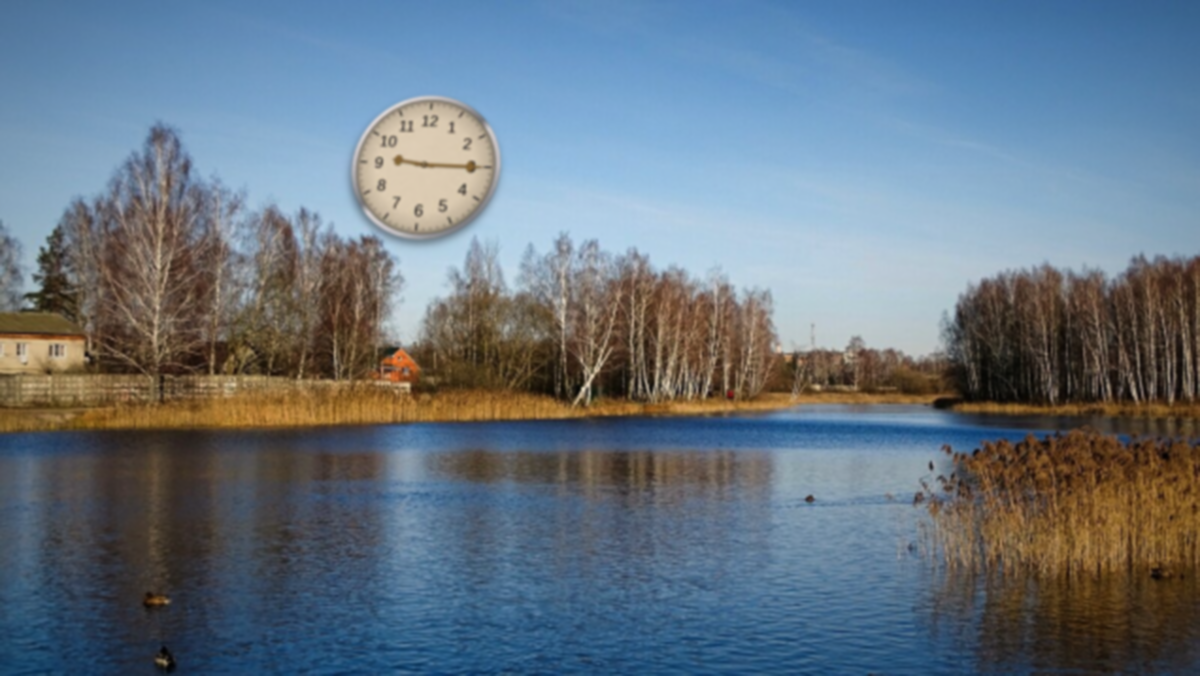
9:15
